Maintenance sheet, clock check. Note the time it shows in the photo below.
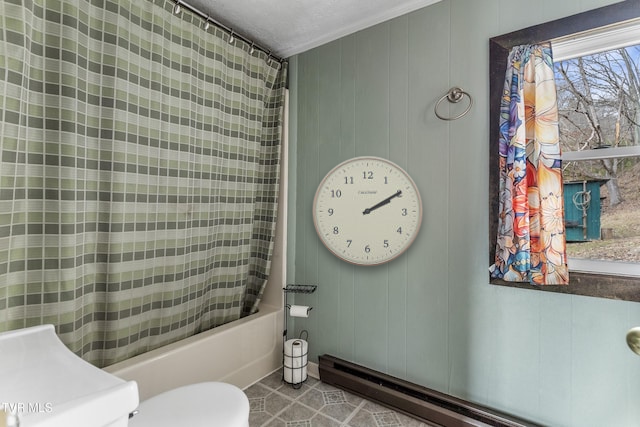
2:10
